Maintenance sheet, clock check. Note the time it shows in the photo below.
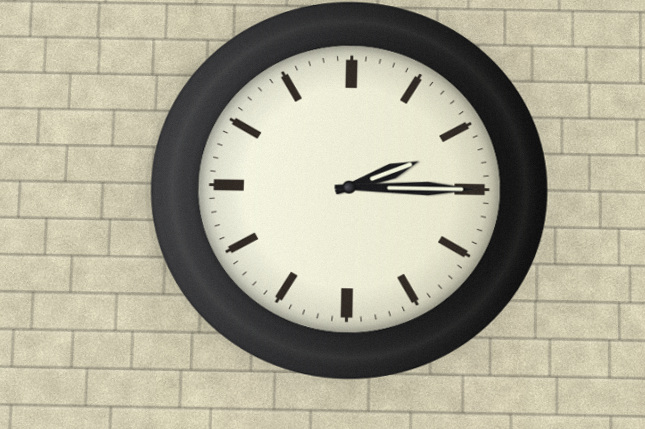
2:15
